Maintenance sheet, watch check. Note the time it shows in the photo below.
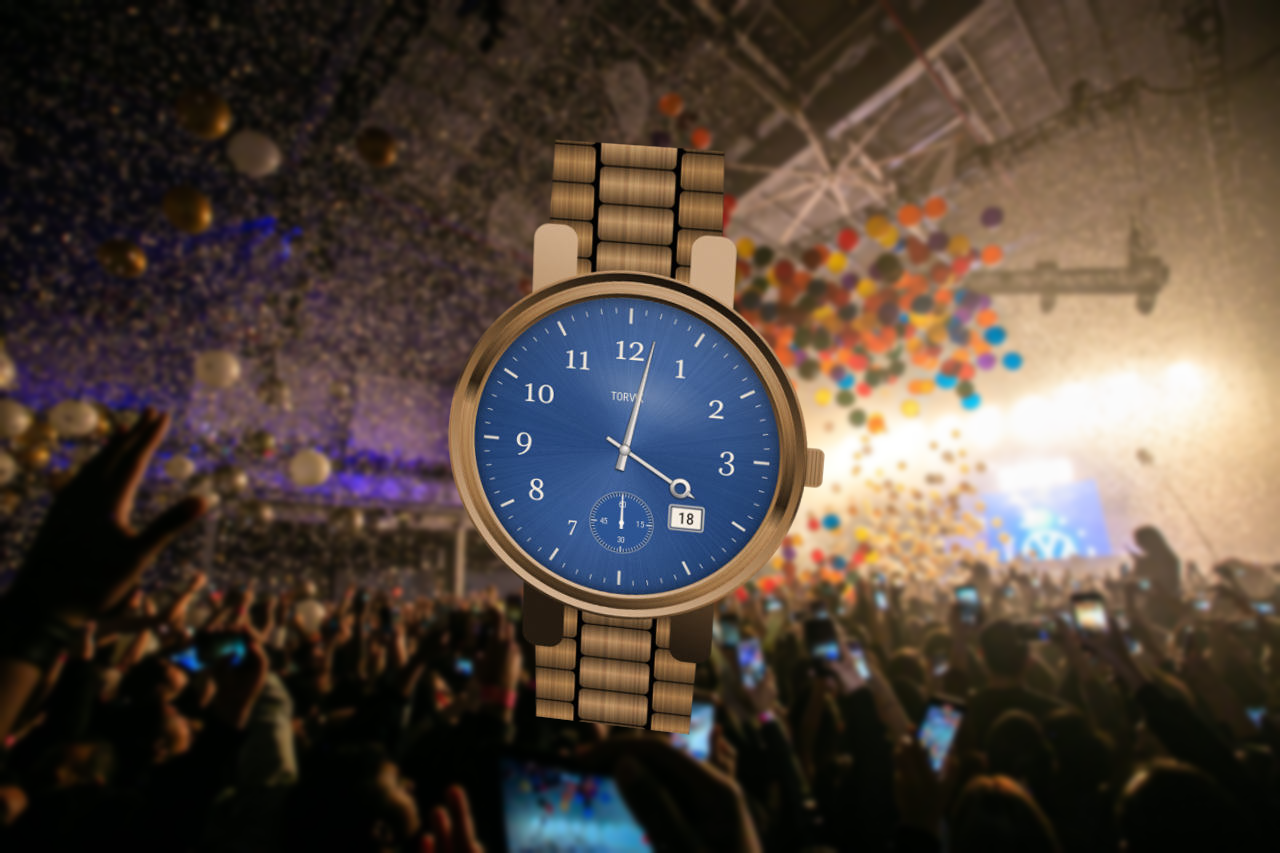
4:02
